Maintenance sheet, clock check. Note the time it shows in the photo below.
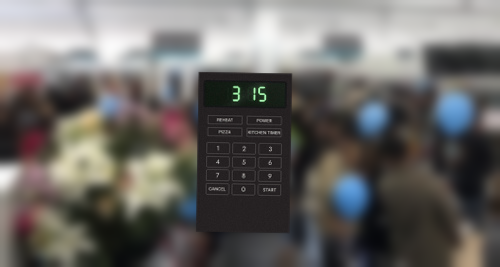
3:15
